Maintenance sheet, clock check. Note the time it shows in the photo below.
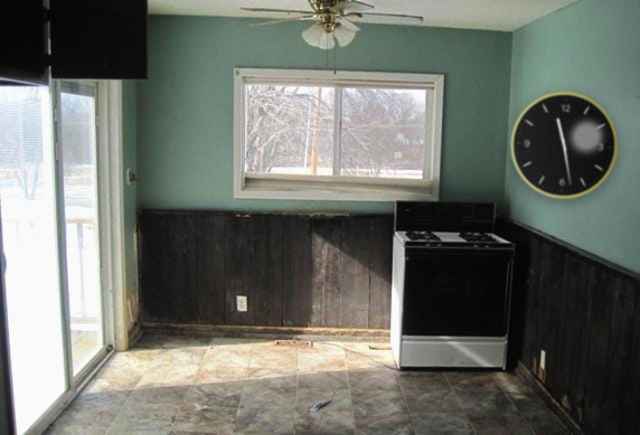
11:28
